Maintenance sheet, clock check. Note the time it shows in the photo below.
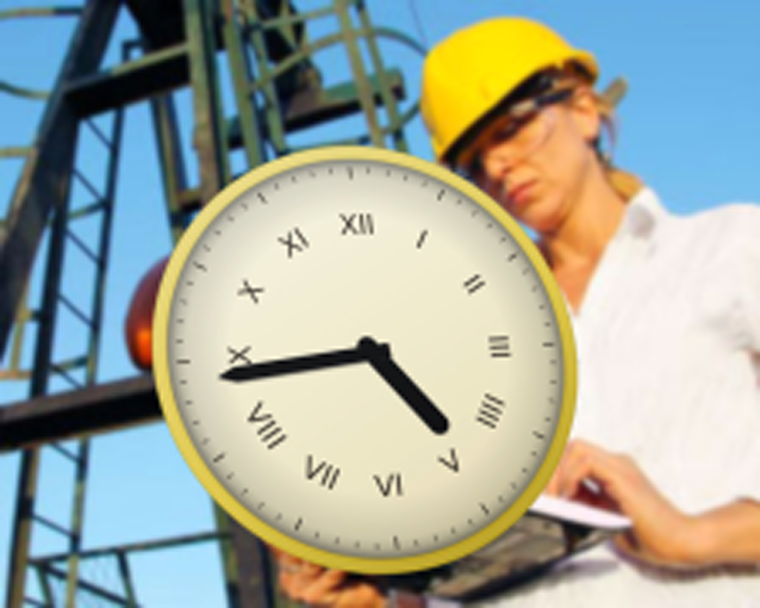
4:44
